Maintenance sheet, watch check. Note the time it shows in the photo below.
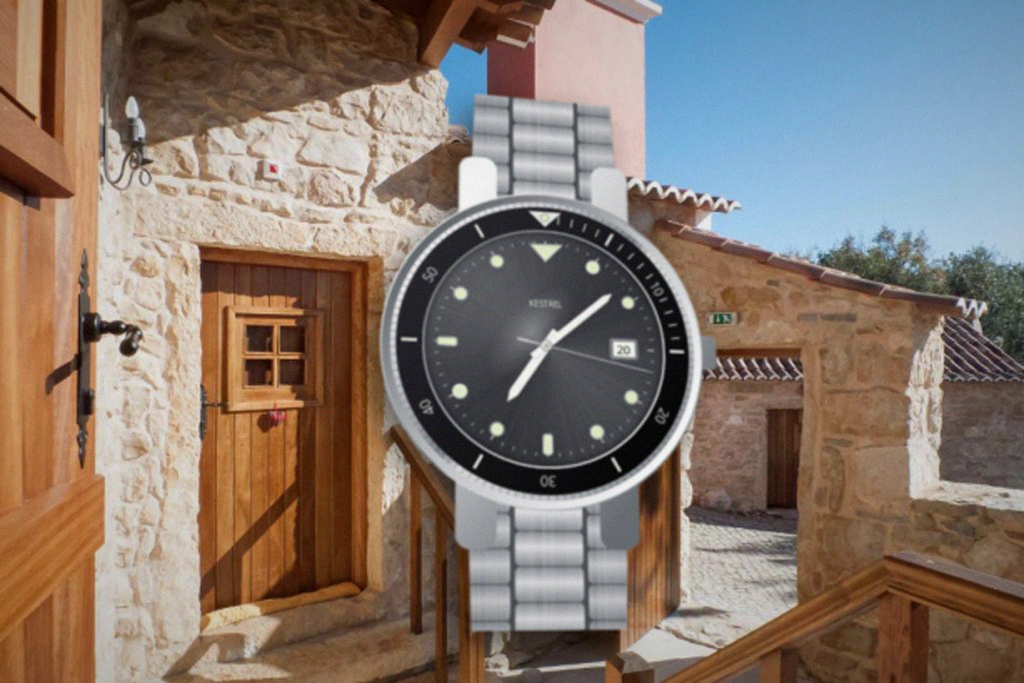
7:08:17
